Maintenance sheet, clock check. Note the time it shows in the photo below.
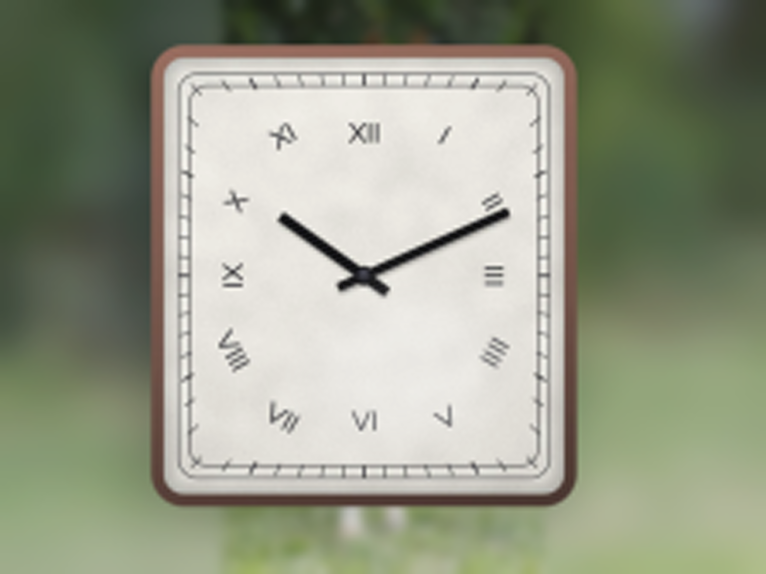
10:11
